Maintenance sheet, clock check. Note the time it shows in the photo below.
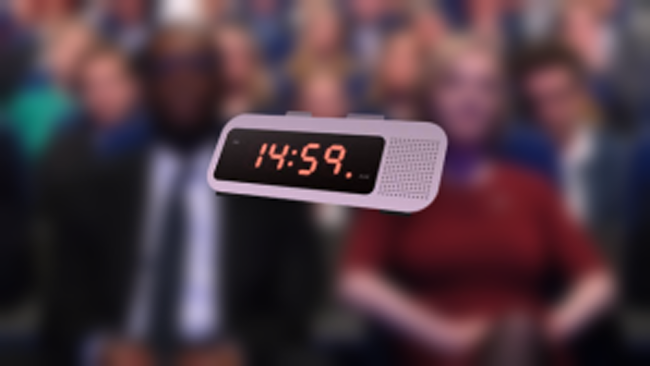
14:59
